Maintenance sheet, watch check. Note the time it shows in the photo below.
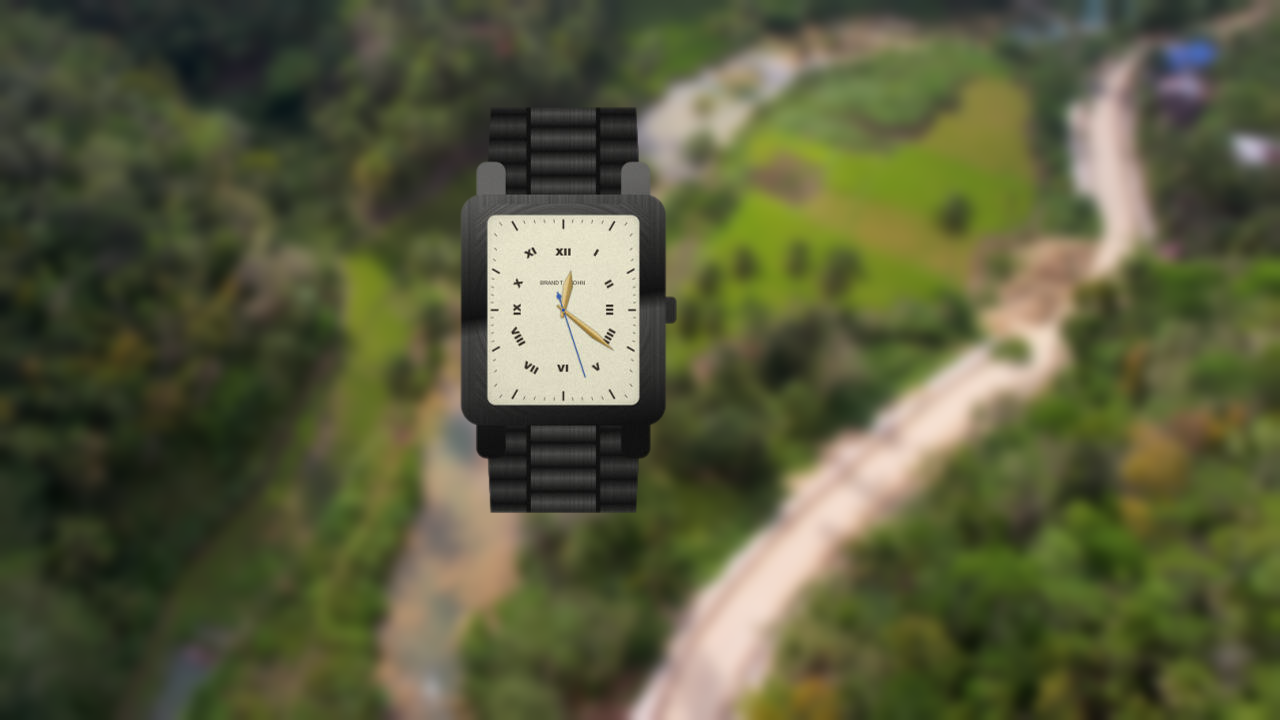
12:21:27
